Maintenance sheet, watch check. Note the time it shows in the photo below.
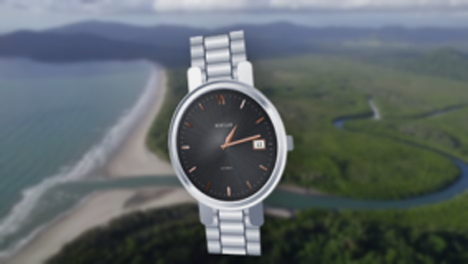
1:13
